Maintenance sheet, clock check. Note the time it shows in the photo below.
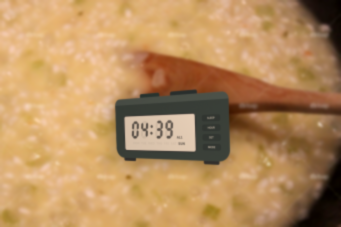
4:39
